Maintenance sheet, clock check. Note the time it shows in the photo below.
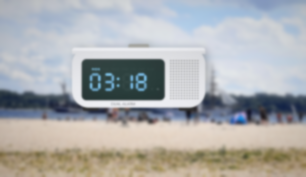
3:18
